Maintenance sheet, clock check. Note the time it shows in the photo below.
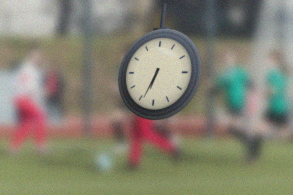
6:34
